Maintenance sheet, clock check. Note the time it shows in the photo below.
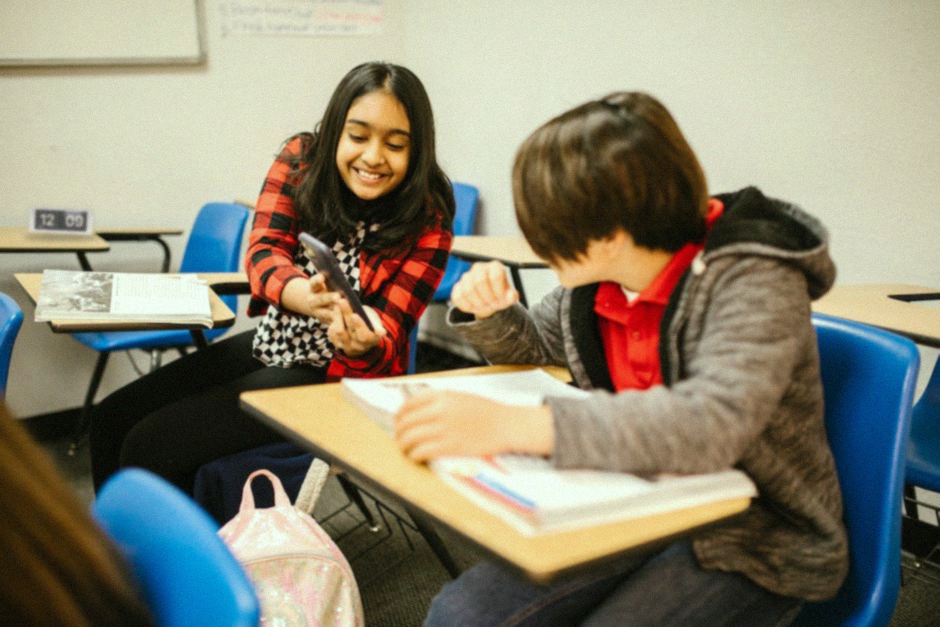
12:09
